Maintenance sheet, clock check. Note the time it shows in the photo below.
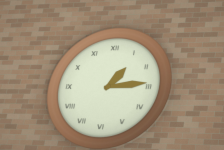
1:14
